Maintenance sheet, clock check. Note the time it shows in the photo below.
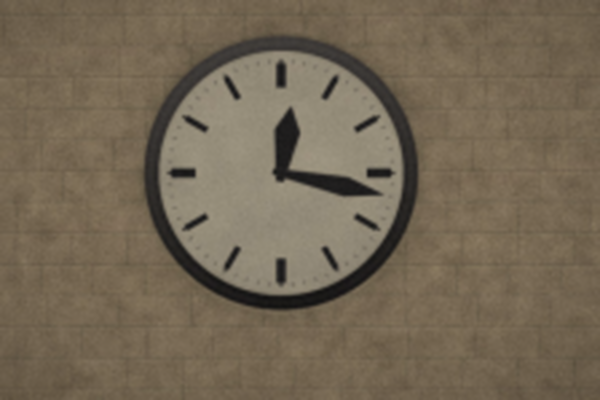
12:17
